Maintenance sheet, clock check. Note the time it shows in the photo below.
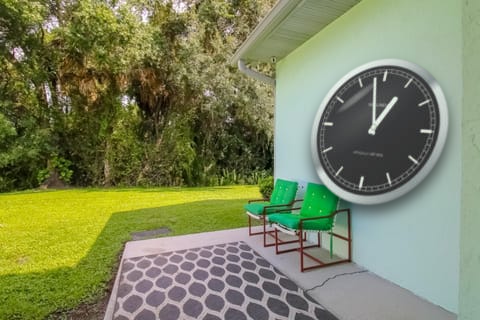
12:58
